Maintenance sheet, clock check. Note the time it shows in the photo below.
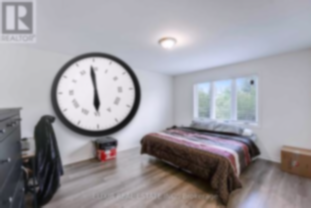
5:59
